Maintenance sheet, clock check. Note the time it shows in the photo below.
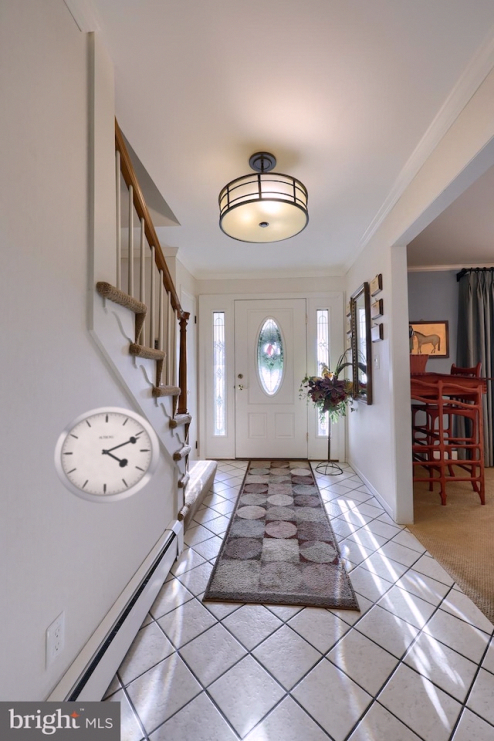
4:11
